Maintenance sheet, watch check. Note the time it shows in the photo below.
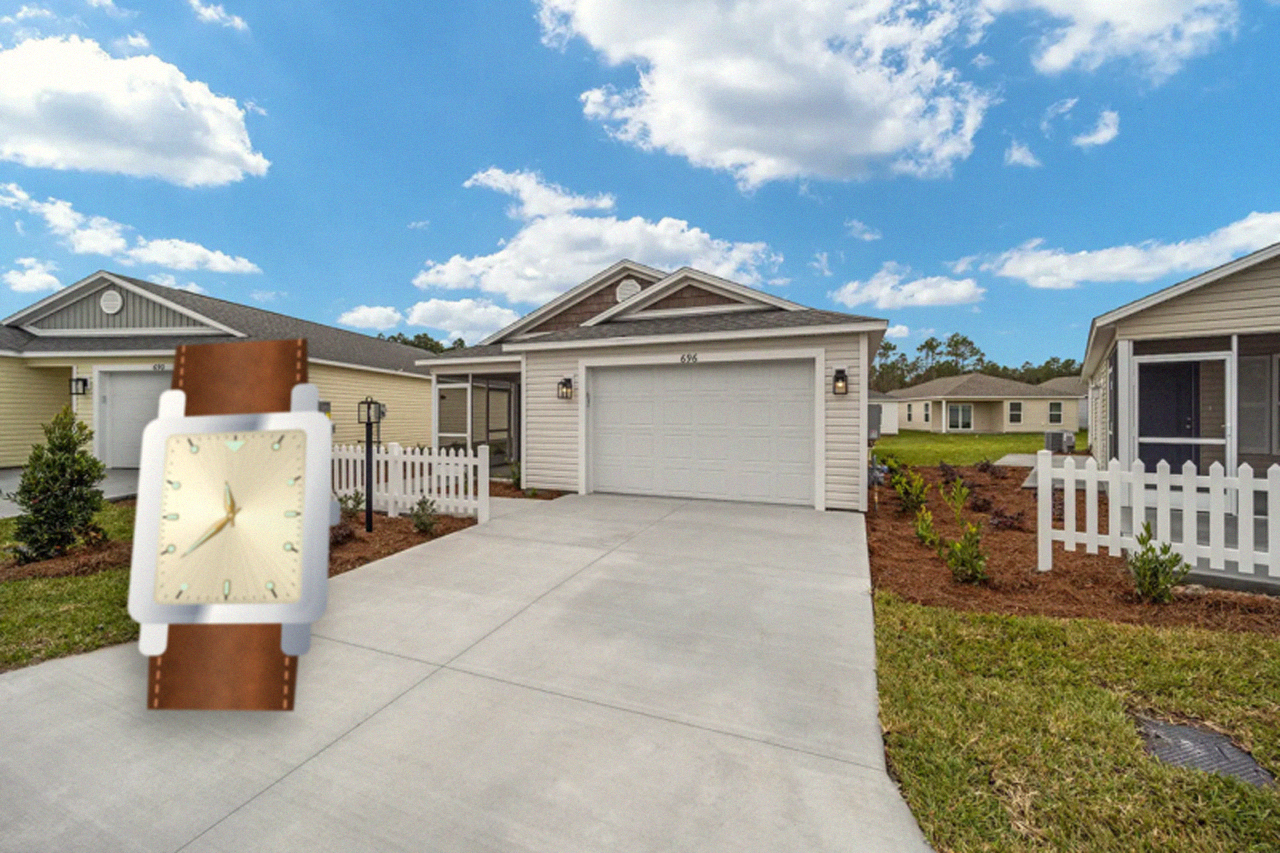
11:38
